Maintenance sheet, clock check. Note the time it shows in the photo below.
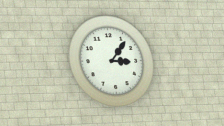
3:07
